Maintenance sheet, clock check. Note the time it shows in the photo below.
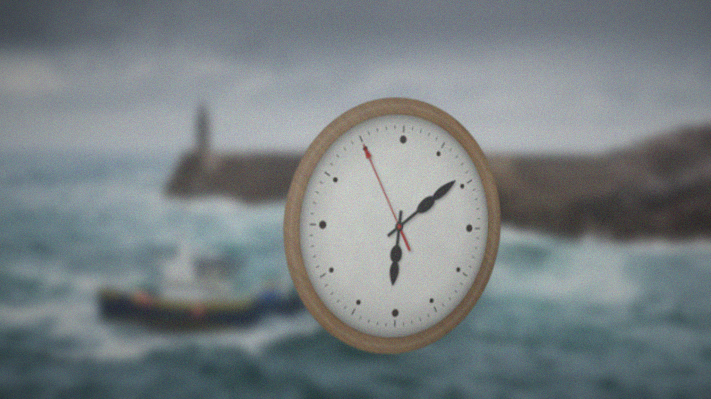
6:08:55
